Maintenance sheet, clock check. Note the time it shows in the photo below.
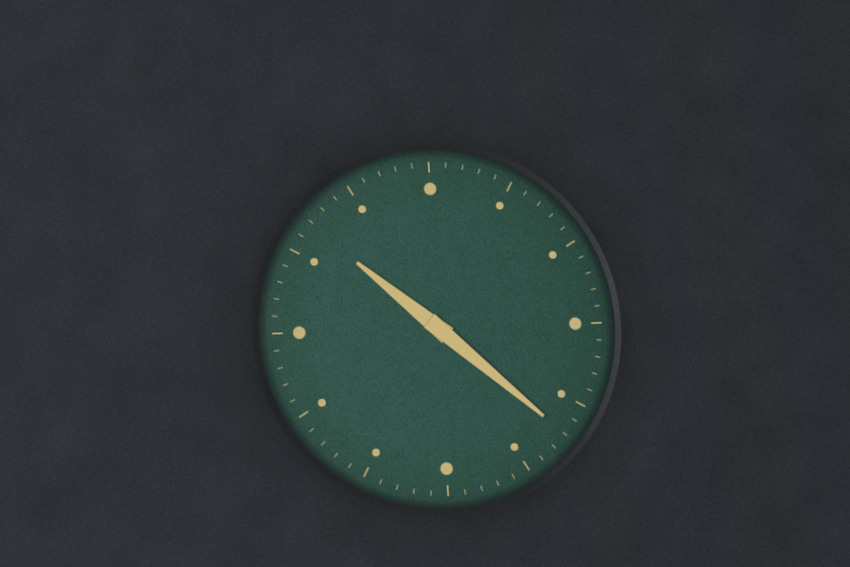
10:22
